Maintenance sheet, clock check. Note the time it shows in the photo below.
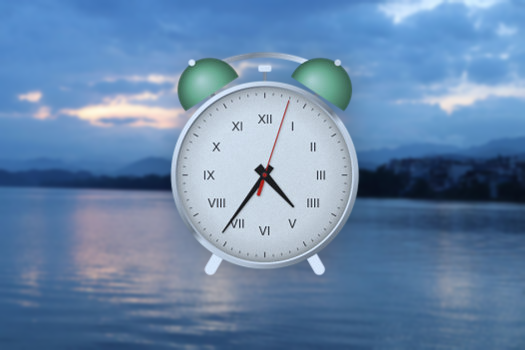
4:36:03
